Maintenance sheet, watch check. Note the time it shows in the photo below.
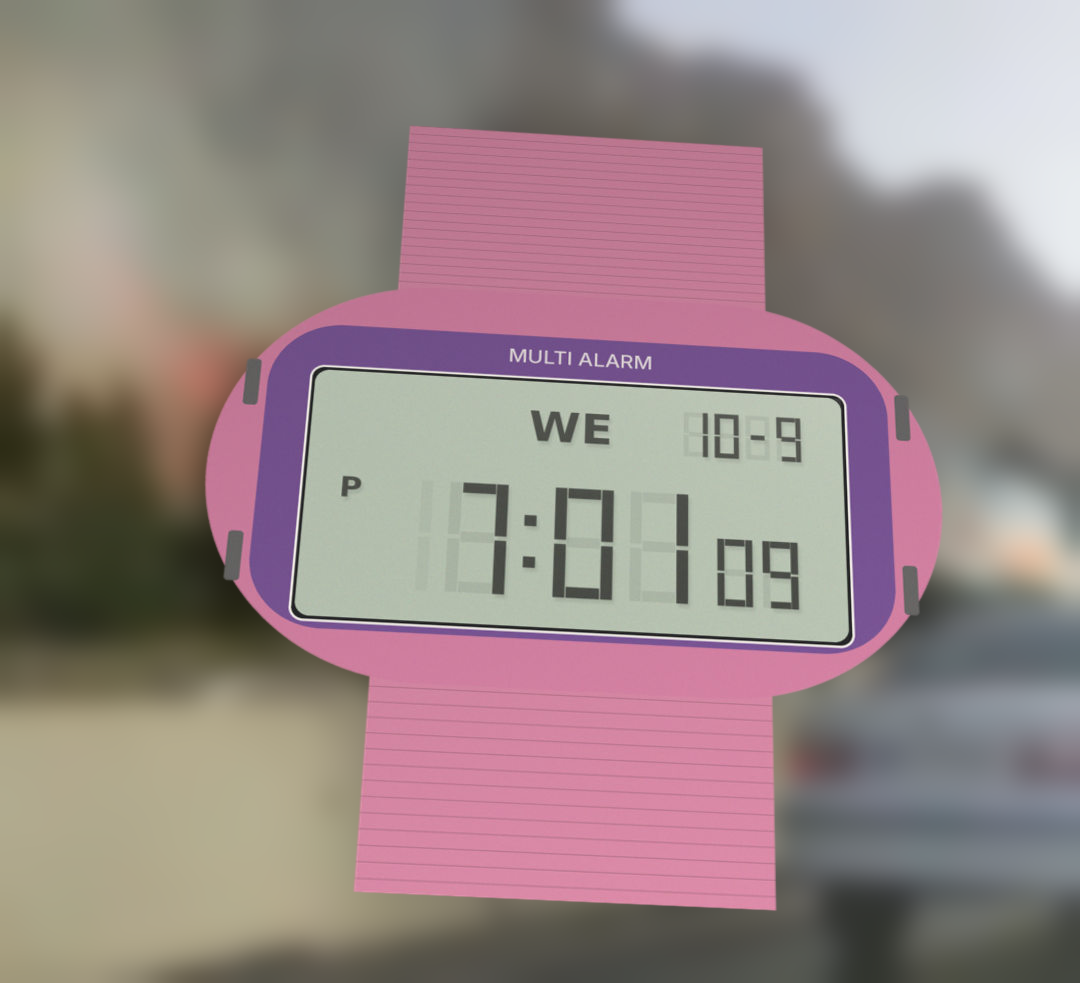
7:01:09
